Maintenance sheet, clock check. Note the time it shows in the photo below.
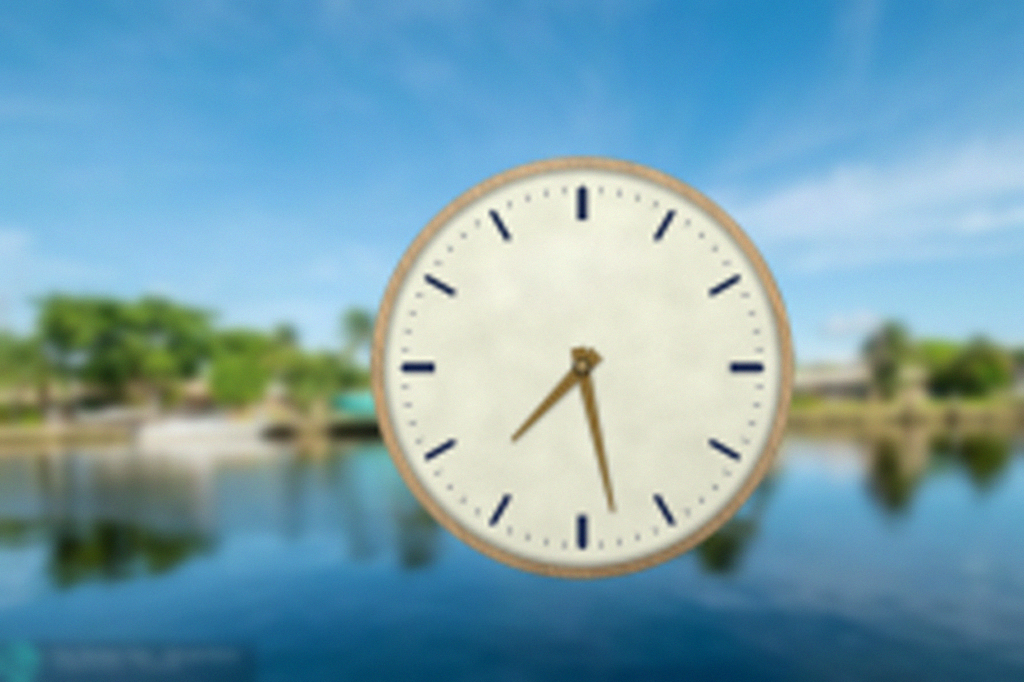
7:28
